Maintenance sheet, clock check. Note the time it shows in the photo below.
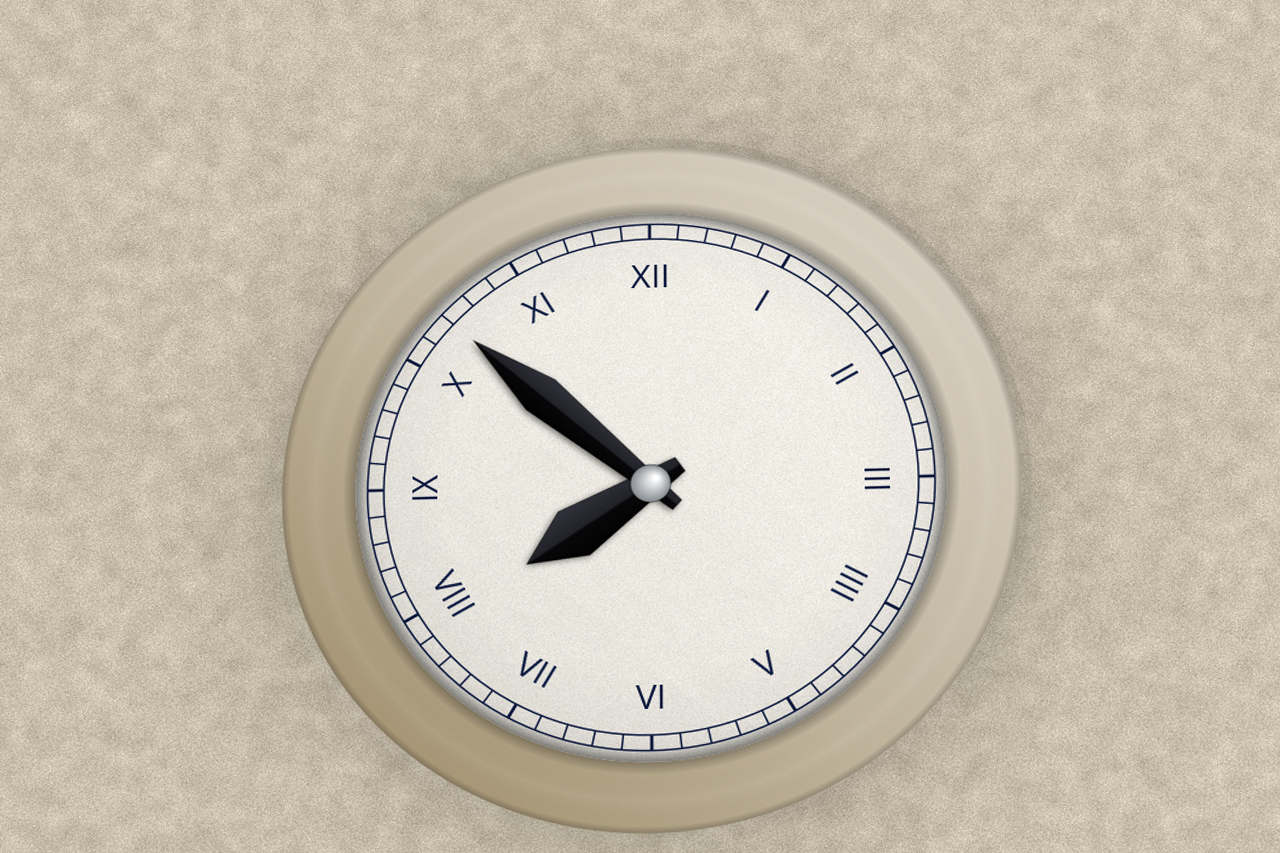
7:52
